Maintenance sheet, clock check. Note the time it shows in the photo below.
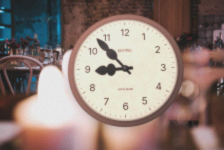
8:53
